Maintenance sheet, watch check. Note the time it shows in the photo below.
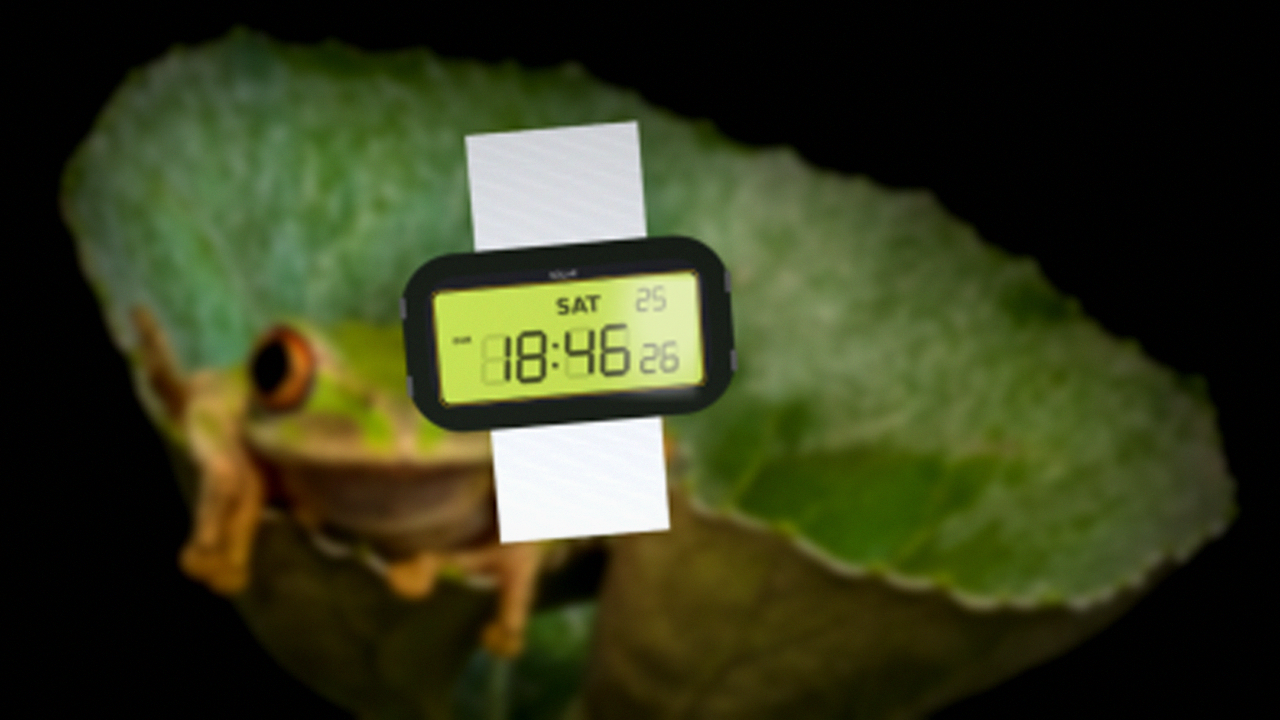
18:46:26
